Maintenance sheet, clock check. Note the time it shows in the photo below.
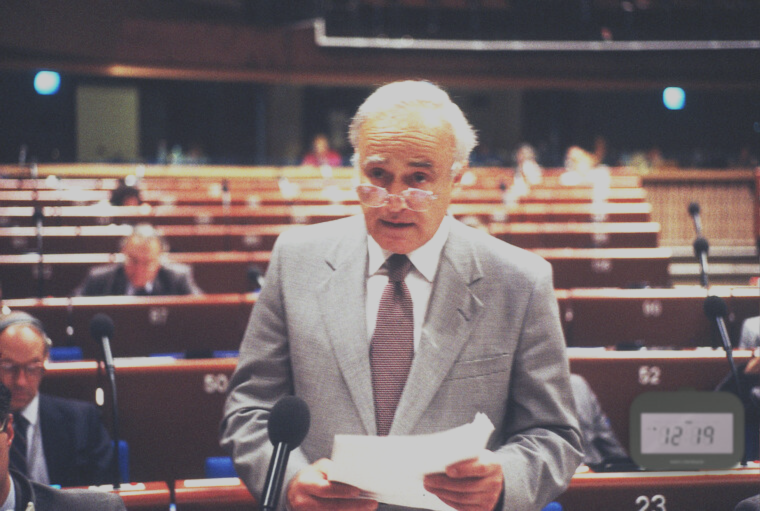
12:19
